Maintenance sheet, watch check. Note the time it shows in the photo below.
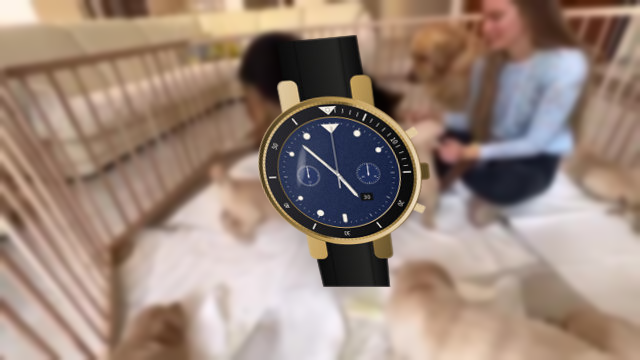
4:53
